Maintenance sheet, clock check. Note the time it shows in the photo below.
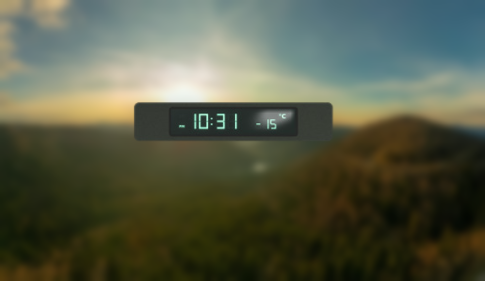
10:31
